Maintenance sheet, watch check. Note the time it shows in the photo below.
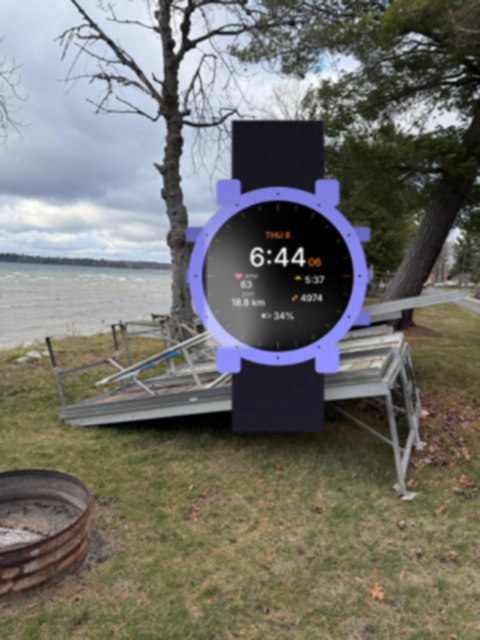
6:44
